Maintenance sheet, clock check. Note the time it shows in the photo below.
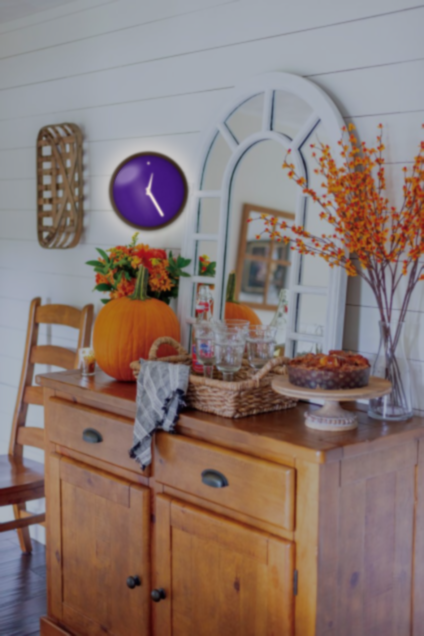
12:25
